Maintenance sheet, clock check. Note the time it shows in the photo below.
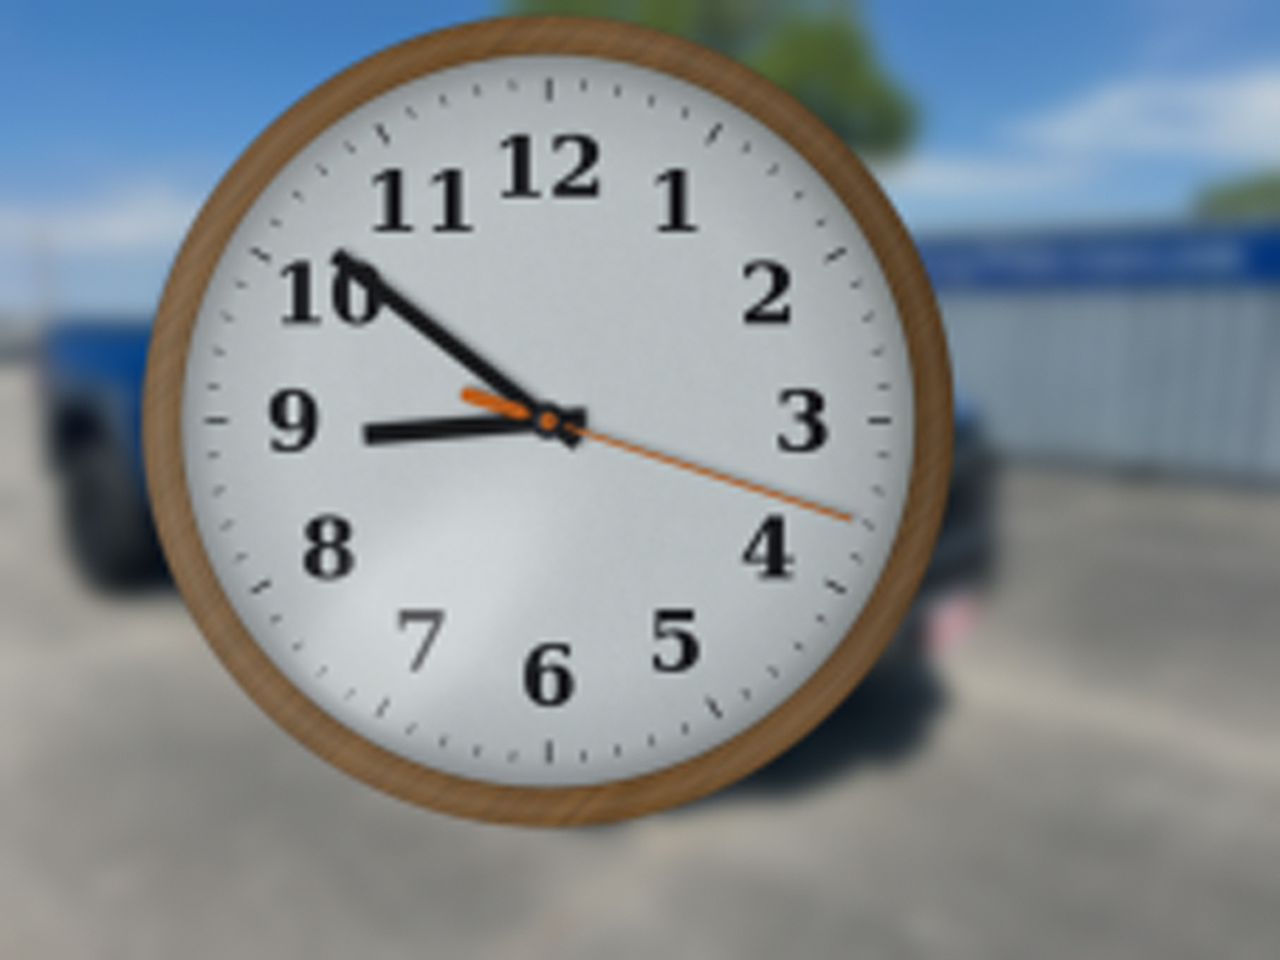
8:51:18
